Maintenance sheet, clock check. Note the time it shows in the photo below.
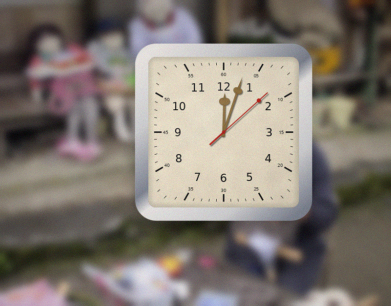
12:03:08
